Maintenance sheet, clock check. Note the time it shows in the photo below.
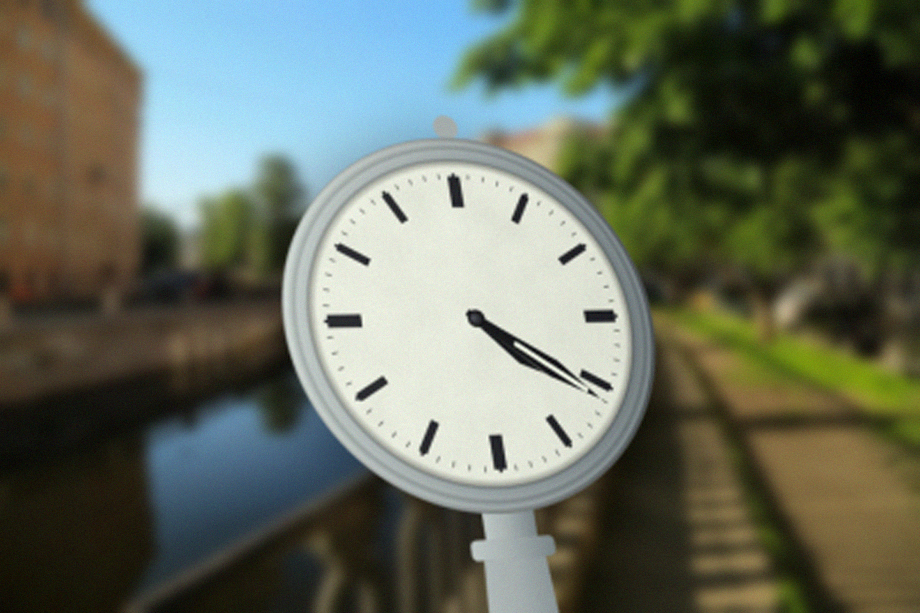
4:21
